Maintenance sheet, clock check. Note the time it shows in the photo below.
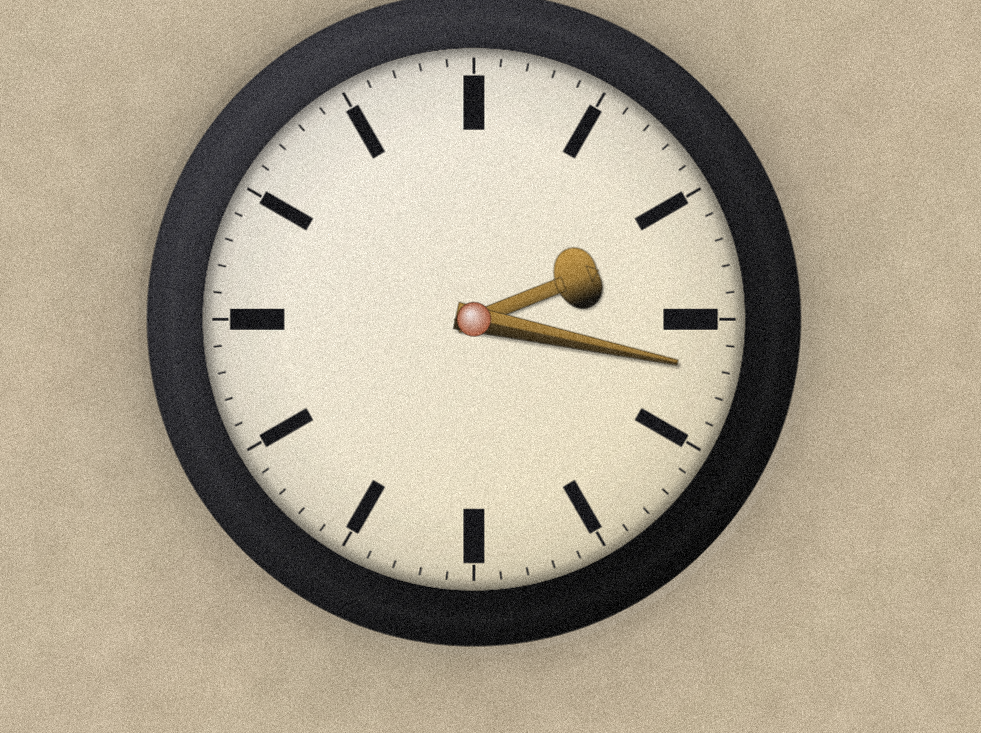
2:17
